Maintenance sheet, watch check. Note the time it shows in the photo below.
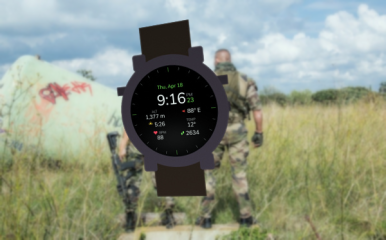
9:16
